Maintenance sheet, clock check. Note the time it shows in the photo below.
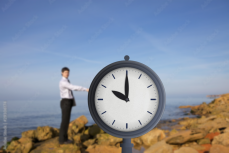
10:00
